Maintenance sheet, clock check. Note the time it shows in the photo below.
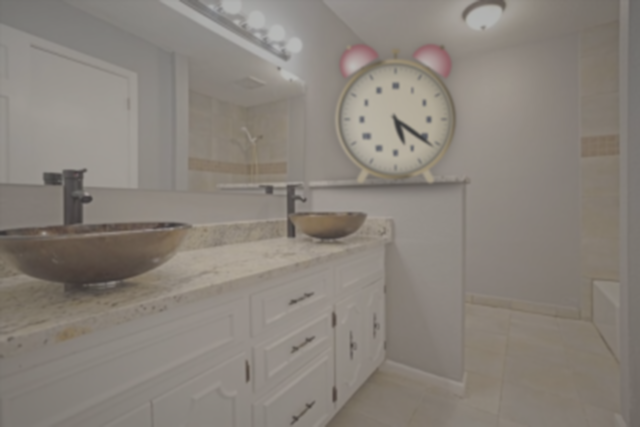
5:21
